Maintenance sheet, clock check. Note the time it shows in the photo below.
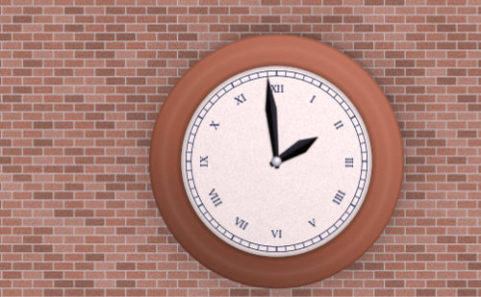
1:59
